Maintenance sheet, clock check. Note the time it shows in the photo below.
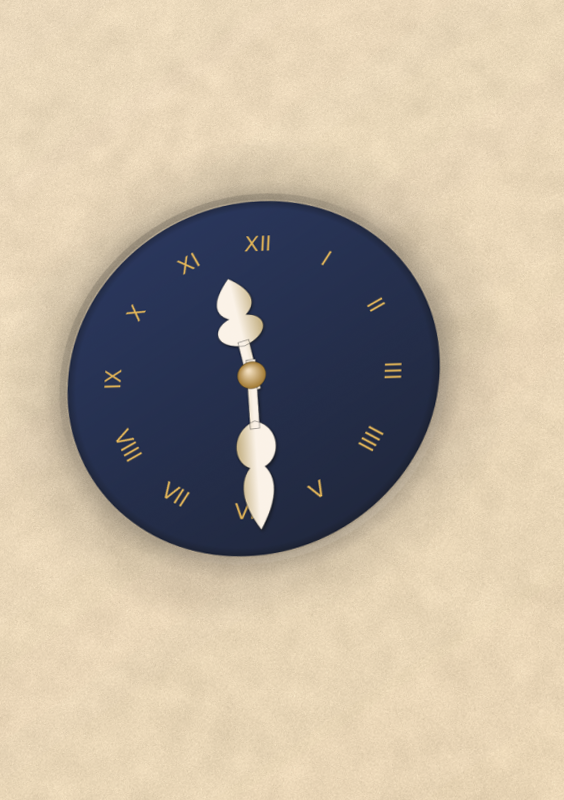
11:29
